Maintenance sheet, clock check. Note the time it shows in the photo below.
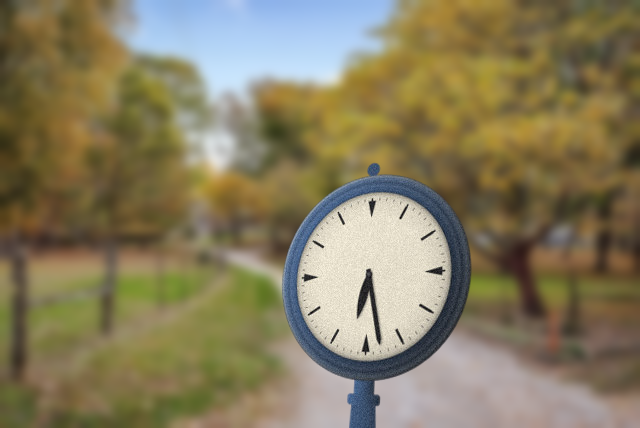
6:28
